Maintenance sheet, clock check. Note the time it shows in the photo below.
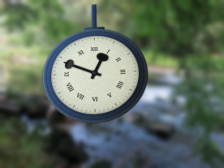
12:49
